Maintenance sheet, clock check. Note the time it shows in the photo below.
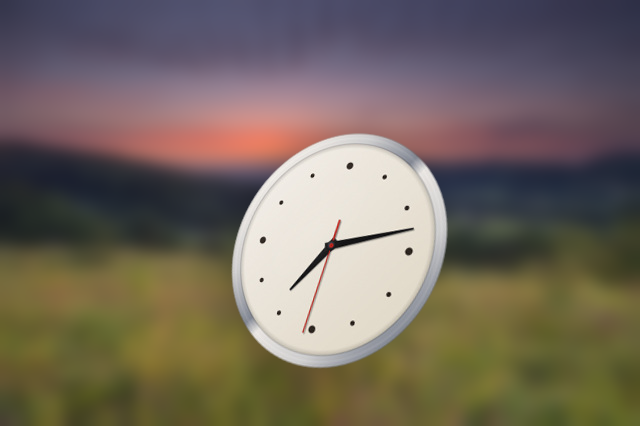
7:12:31
